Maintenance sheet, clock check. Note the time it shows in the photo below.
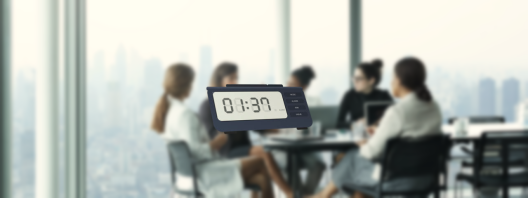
1:37
